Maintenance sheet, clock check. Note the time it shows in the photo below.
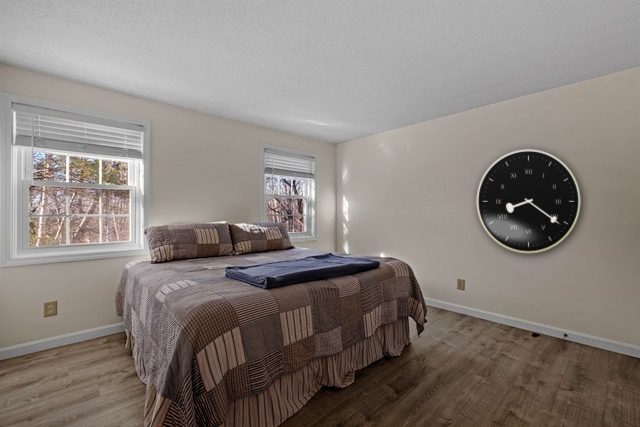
8:21
